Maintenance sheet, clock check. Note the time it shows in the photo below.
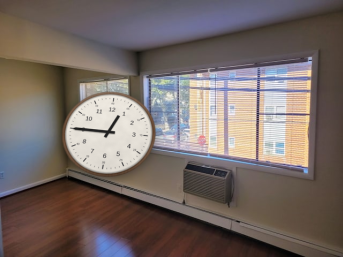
12:45
